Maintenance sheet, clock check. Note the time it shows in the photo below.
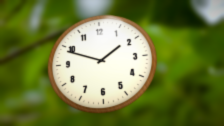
1:49
